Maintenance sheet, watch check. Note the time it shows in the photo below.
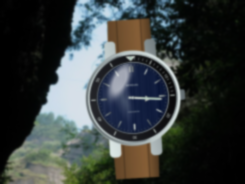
3:16
